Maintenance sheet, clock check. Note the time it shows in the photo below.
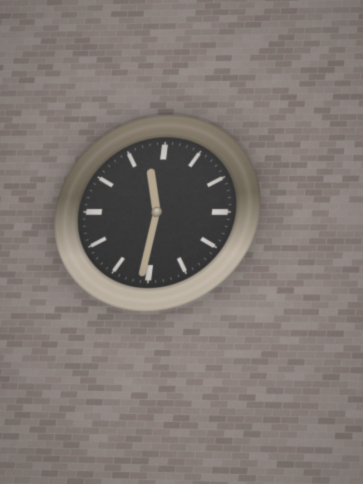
11:31
